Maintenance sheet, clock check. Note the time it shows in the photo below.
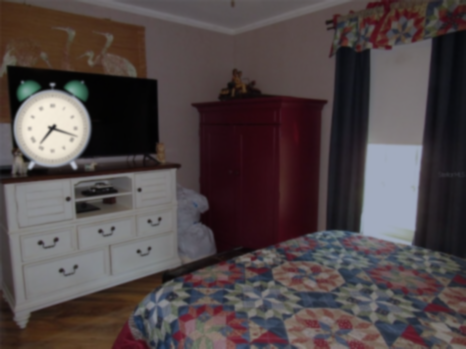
7:18
